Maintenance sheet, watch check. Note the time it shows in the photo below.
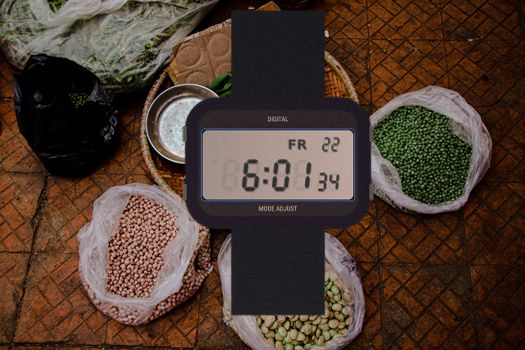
6:01:34
